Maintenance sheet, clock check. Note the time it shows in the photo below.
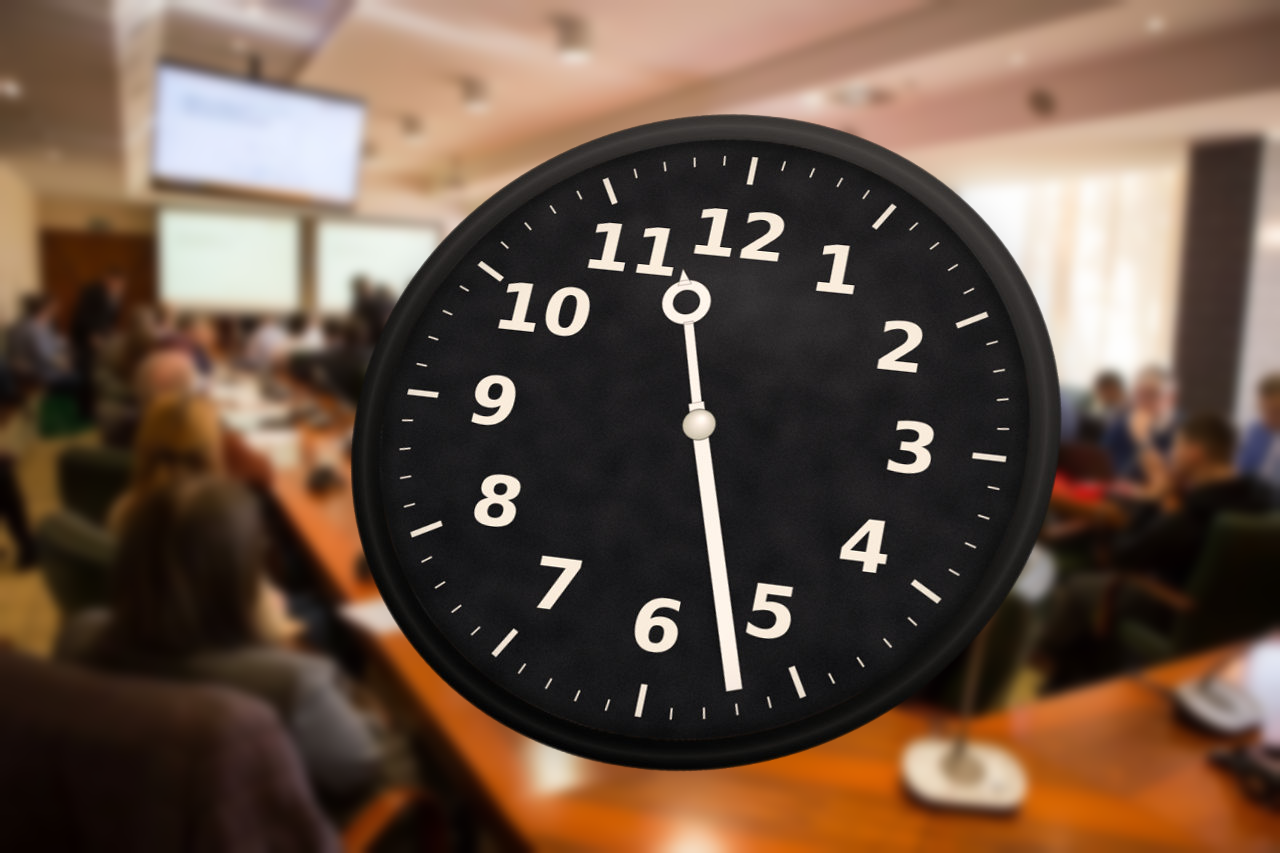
11:27
